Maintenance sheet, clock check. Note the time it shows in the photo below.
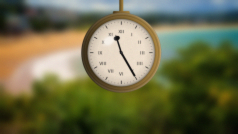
11:25
